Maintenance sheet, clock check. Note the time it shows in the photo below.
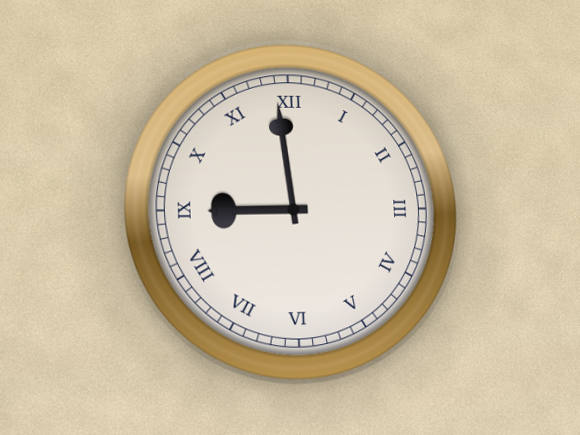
8:59
